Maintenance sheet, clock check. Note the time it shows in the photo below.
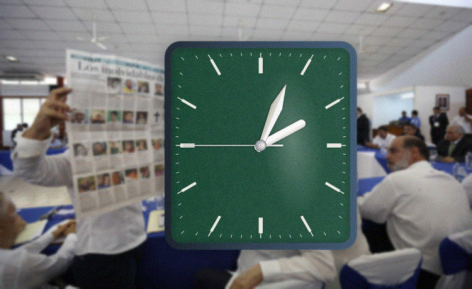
2:03:45
